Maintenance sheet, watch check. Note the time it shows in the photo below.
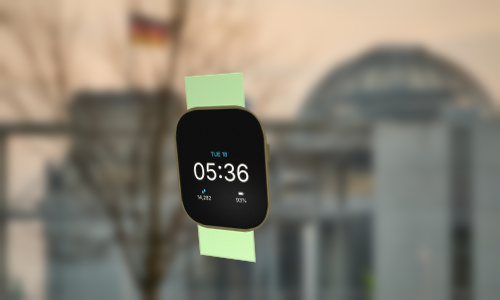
5:36
